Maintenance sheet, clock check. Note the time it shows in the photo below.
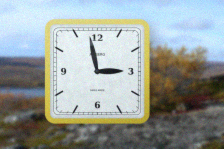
2:58
